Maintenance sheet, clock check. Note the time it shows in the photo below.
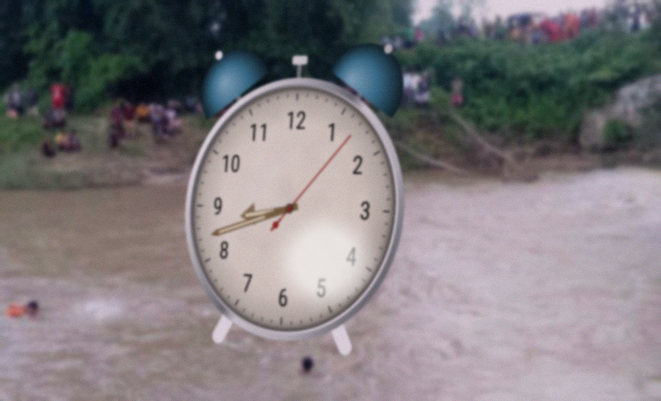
8:42:07
